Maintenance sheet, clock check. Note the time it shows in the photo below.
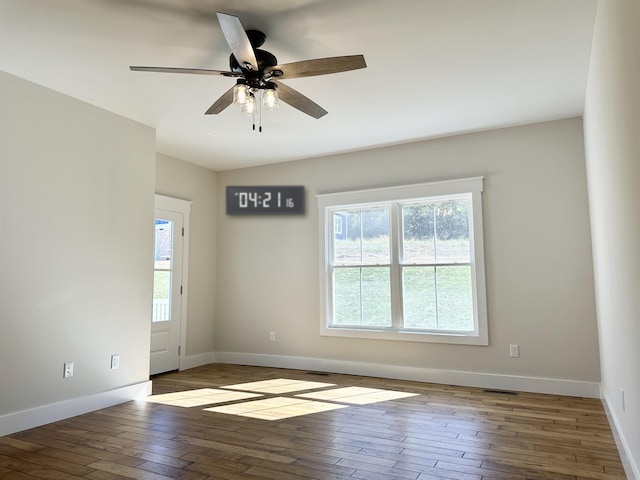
4:21
